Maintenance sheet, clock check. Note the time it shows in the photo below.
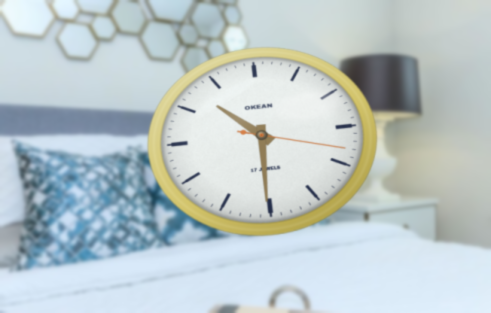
10:30:18
